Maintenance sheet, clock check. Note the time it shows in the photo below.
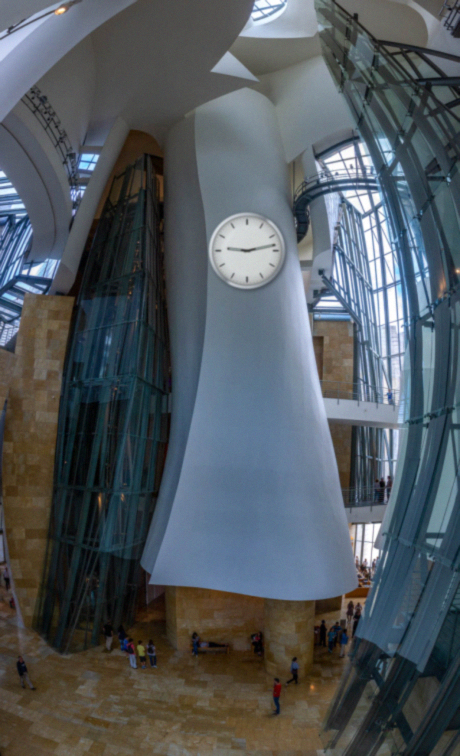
9:13
